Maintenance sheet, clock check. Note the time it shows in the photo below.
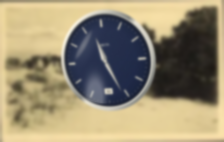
11:26
